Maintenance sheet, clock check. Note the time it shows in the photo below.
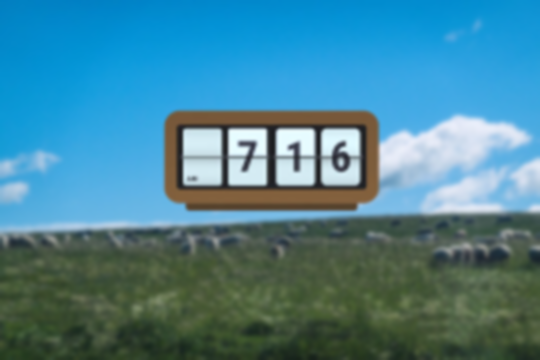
7:16
